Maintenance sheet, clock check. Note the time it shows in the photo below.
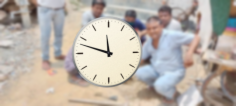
11:48
